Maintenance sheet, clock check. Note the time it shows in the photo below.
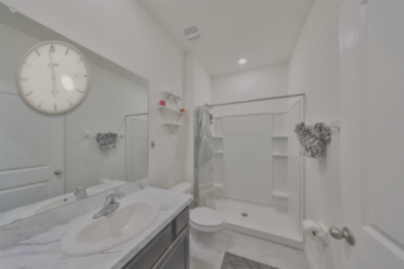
5:59
